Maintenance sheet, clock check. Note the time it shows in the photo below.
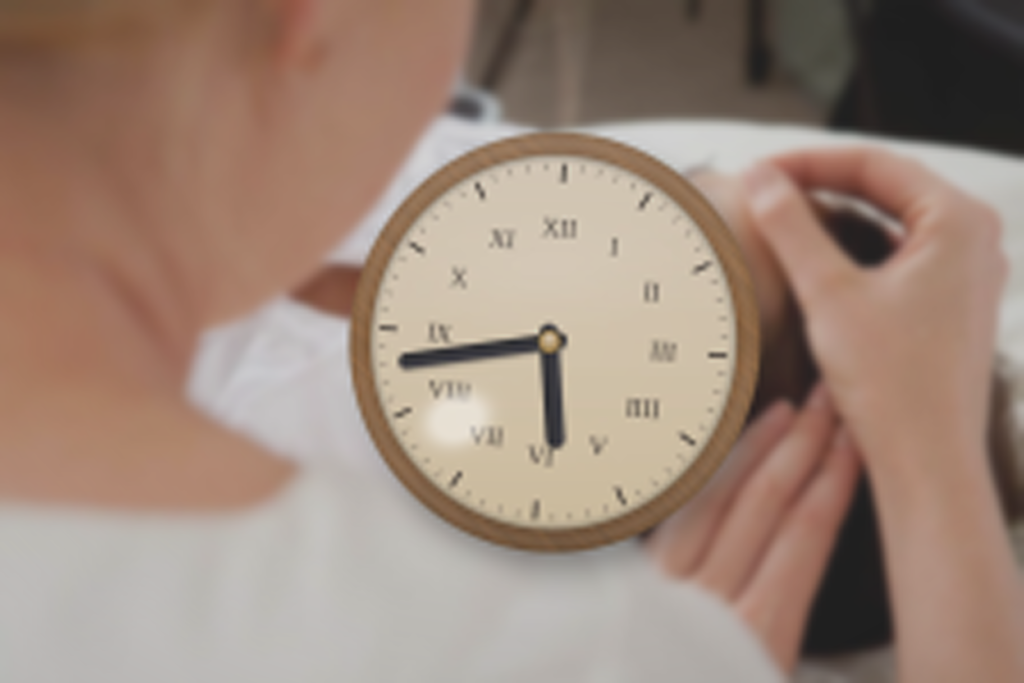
5:43
